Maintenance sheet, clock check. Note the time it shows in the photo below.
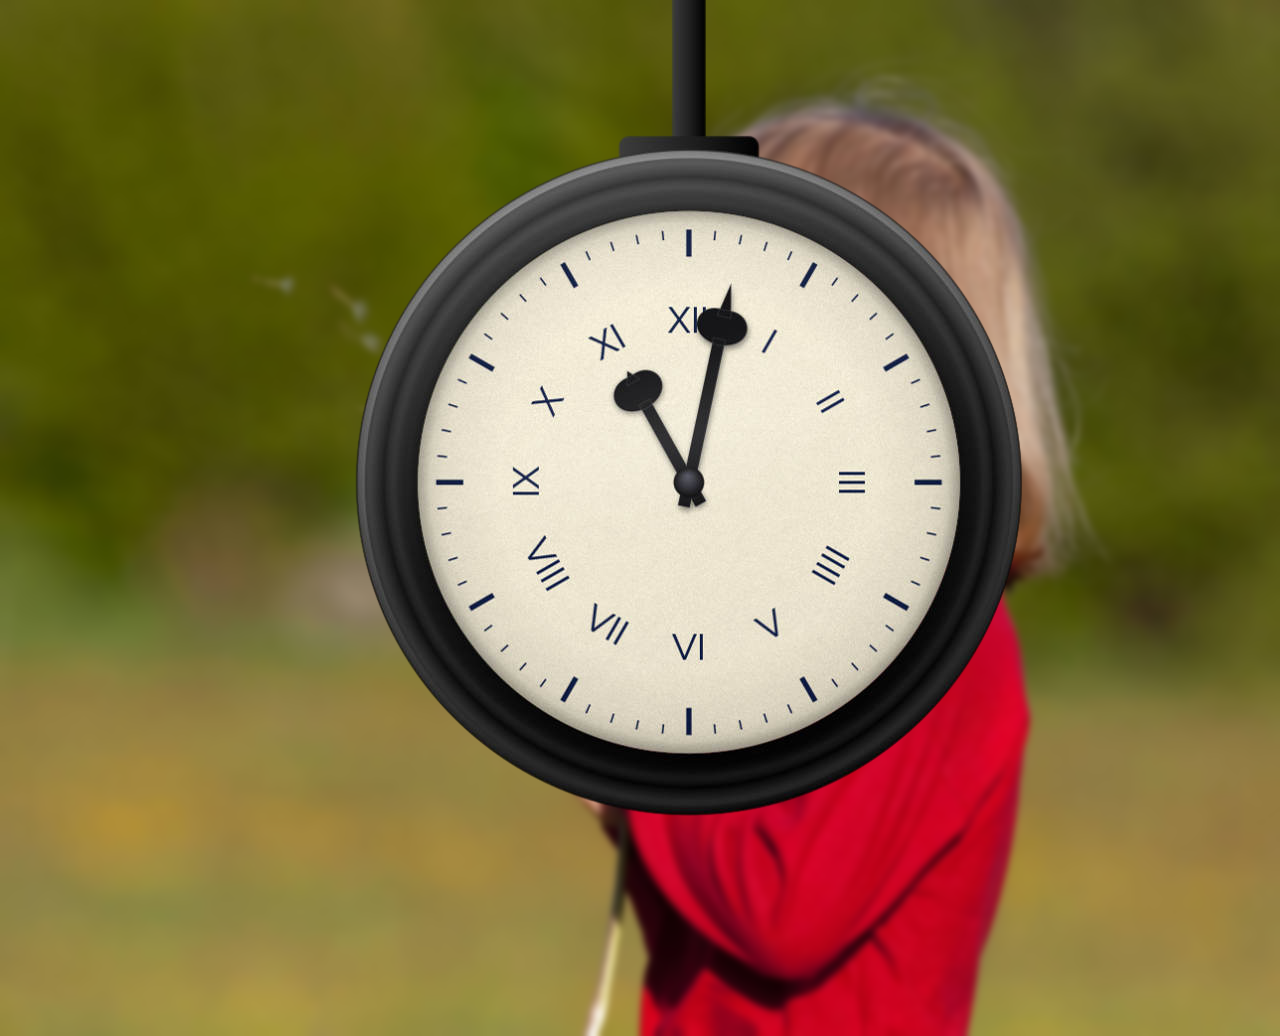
11:02
